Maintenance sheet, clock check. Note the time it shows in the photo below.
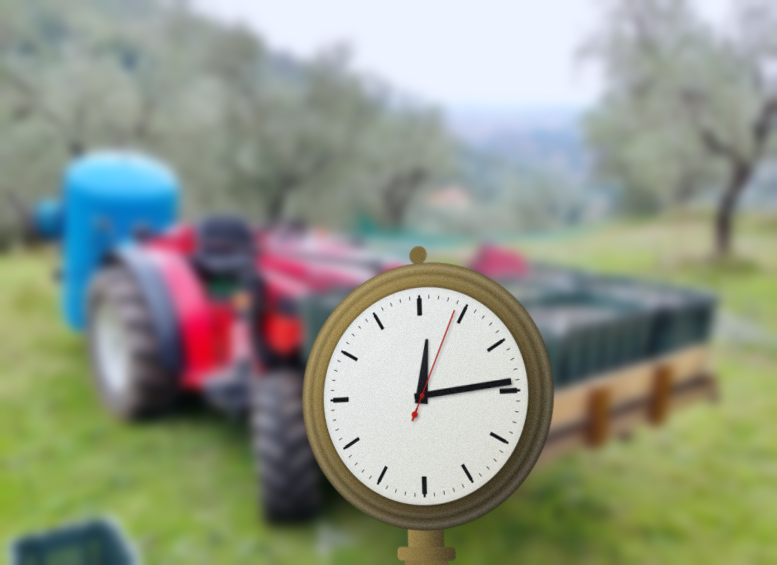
12:14:04
